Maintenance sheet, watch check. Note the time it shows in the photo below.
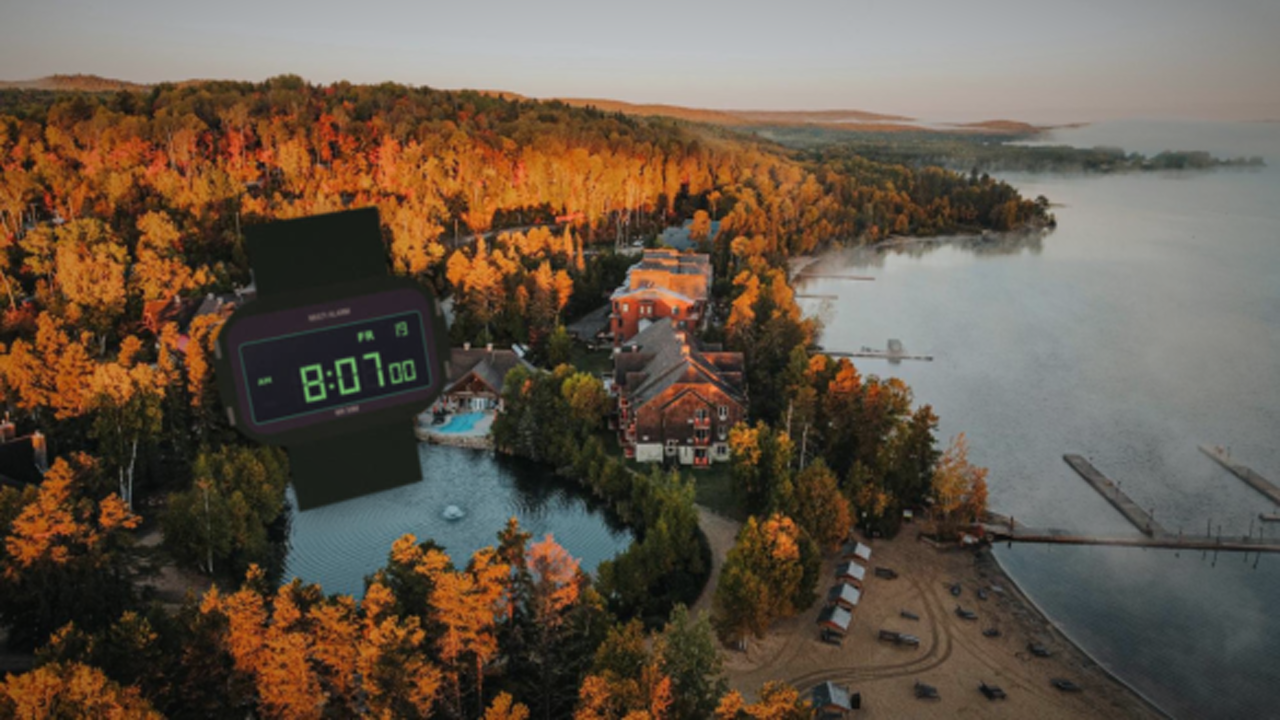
8:07:00
